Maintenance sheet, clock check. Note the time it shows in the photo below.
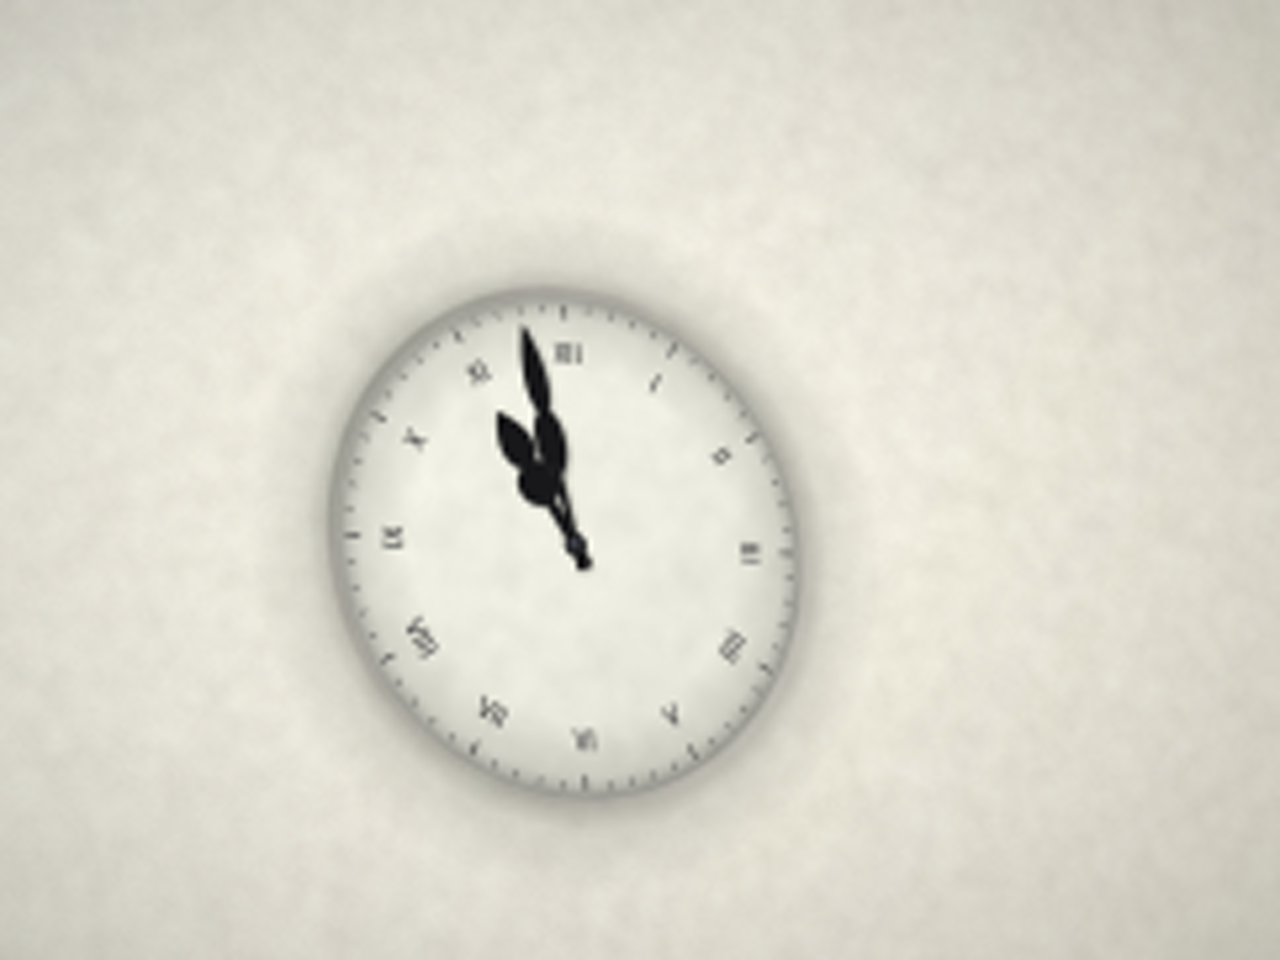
10:58
